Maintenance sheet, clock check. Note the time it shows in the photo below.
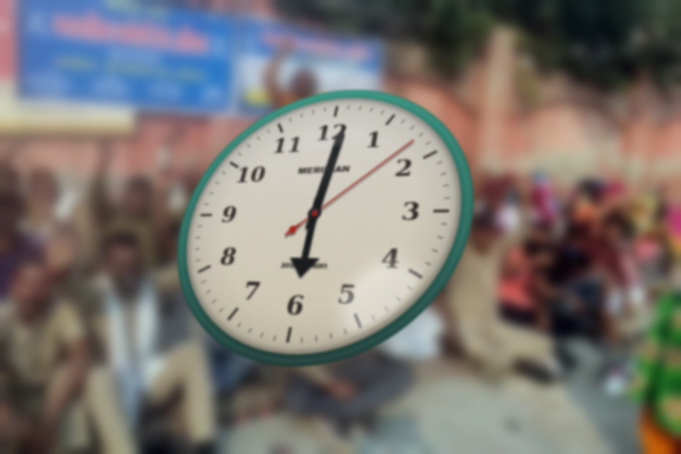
6:01:08
